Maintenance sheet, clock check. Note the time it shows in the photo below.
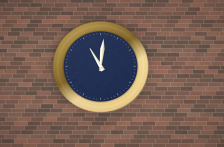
11:01
